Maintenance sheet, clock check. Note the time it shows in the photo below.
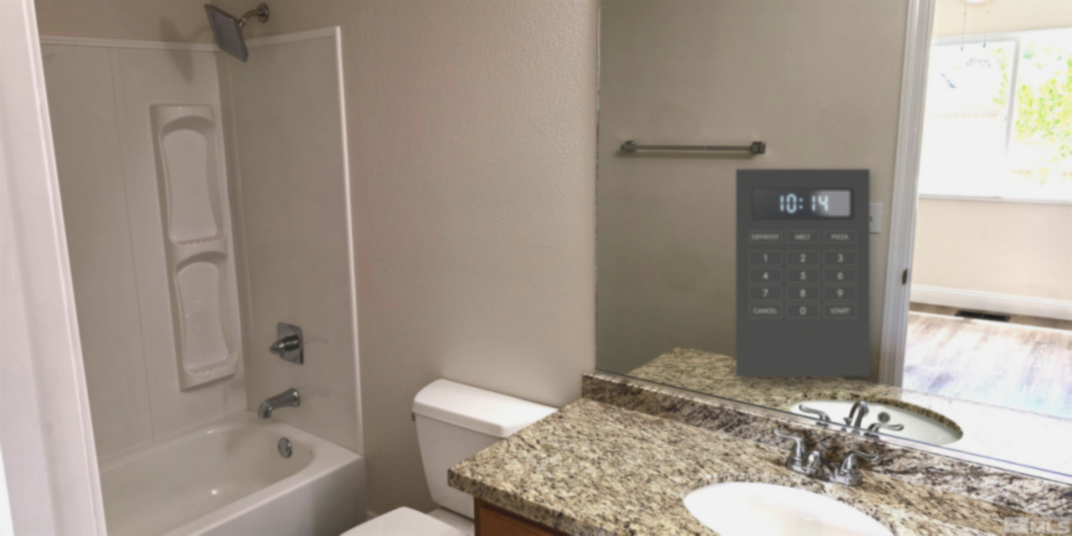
10:14
